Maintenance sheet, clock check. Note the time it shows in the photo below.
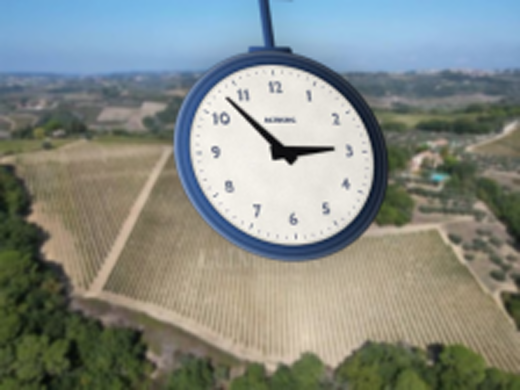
2:53
